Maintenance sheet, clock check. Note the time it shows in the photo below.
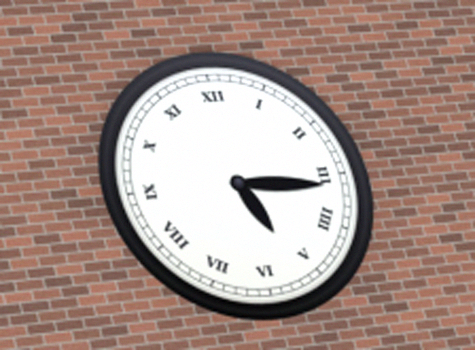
5:16
